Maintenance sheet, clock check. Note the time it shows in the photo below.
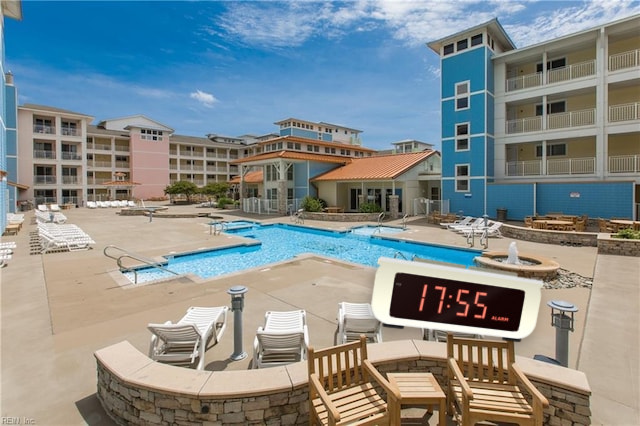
17:55
